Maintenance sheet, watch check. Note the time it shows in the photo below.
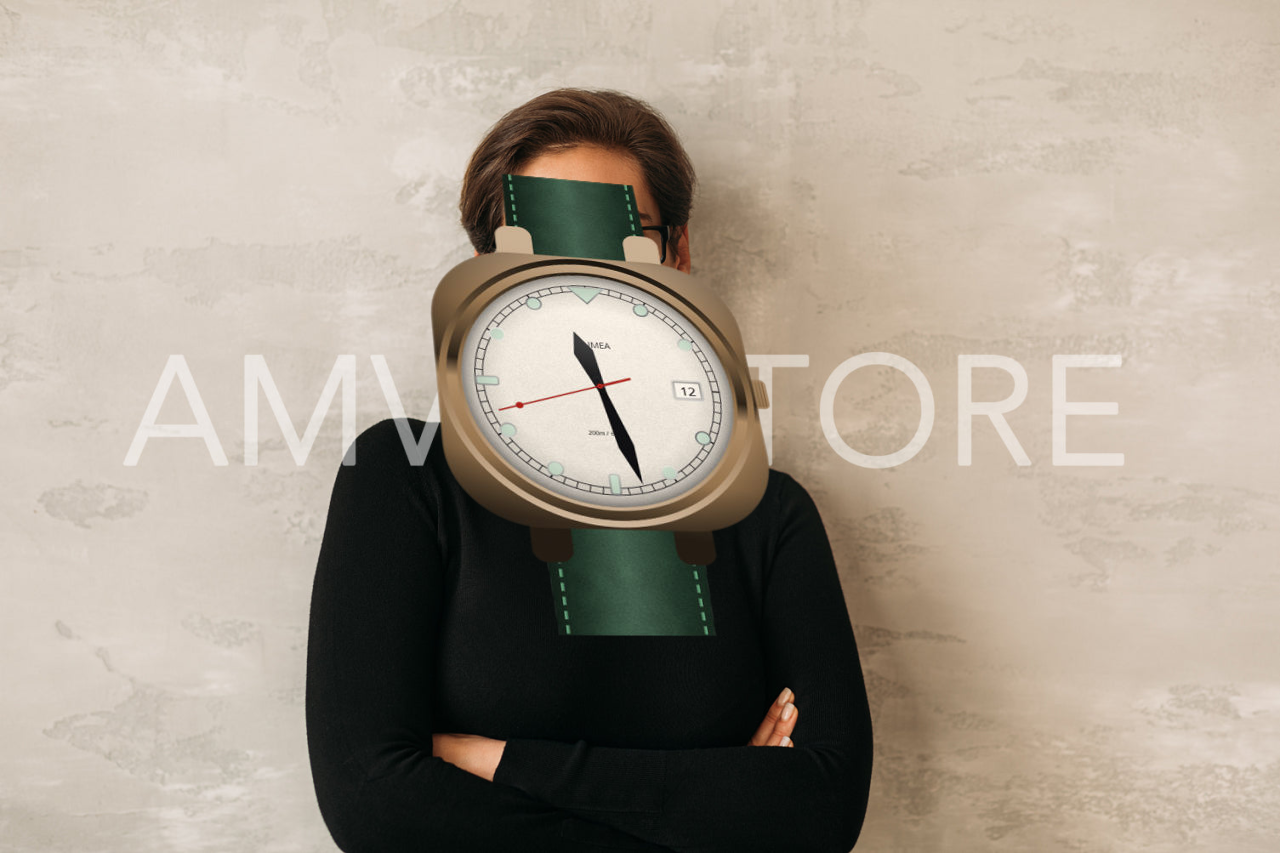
11:27:42
